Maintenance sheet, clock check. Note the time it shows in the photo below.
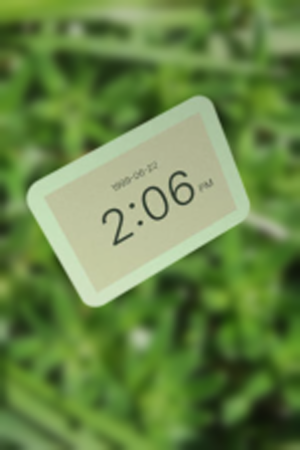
2:06
